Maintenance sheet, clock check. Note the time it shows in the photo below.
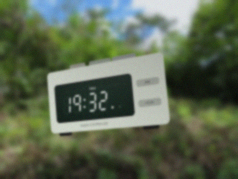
19:32
